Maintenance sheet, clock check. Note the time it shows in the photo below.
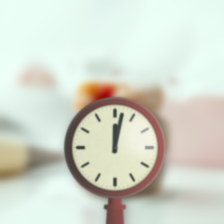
12:02
